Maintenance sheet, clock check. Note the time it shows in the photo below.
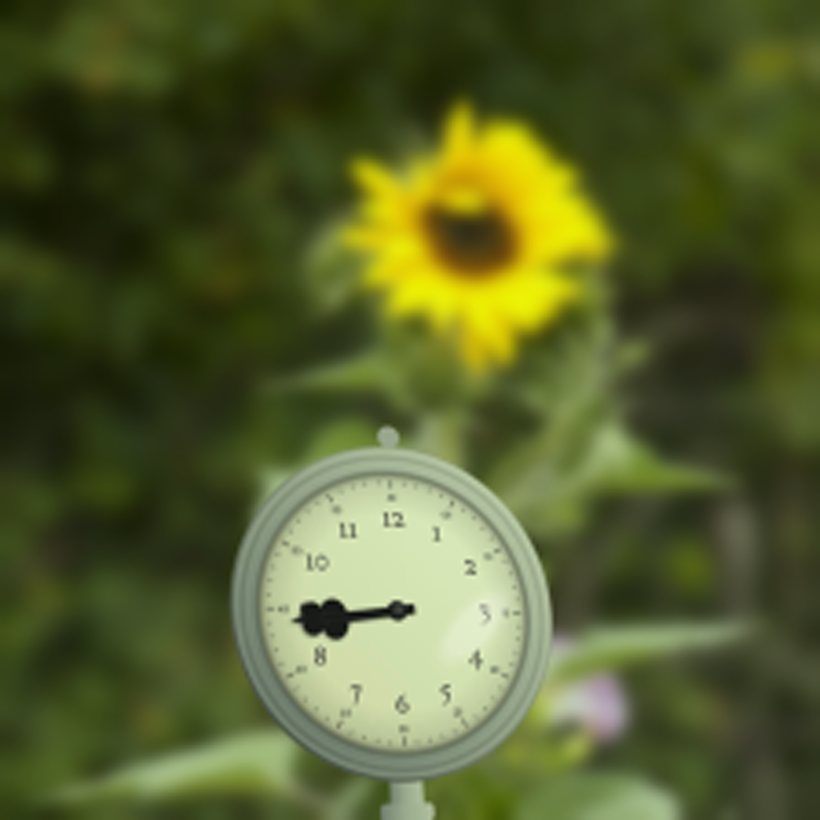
8:44
